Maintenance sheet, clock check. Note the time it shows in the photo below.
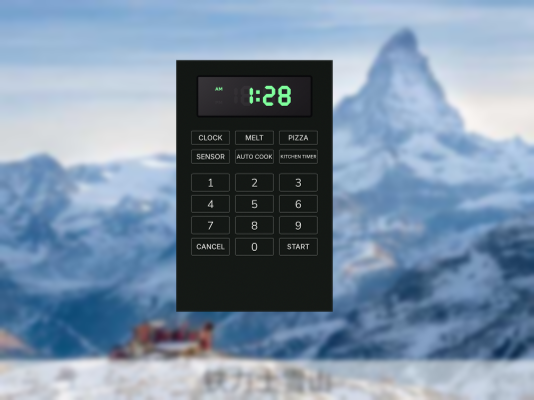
1:28
